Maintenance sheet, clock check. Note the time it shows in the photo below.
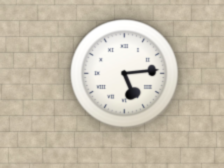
5:14
